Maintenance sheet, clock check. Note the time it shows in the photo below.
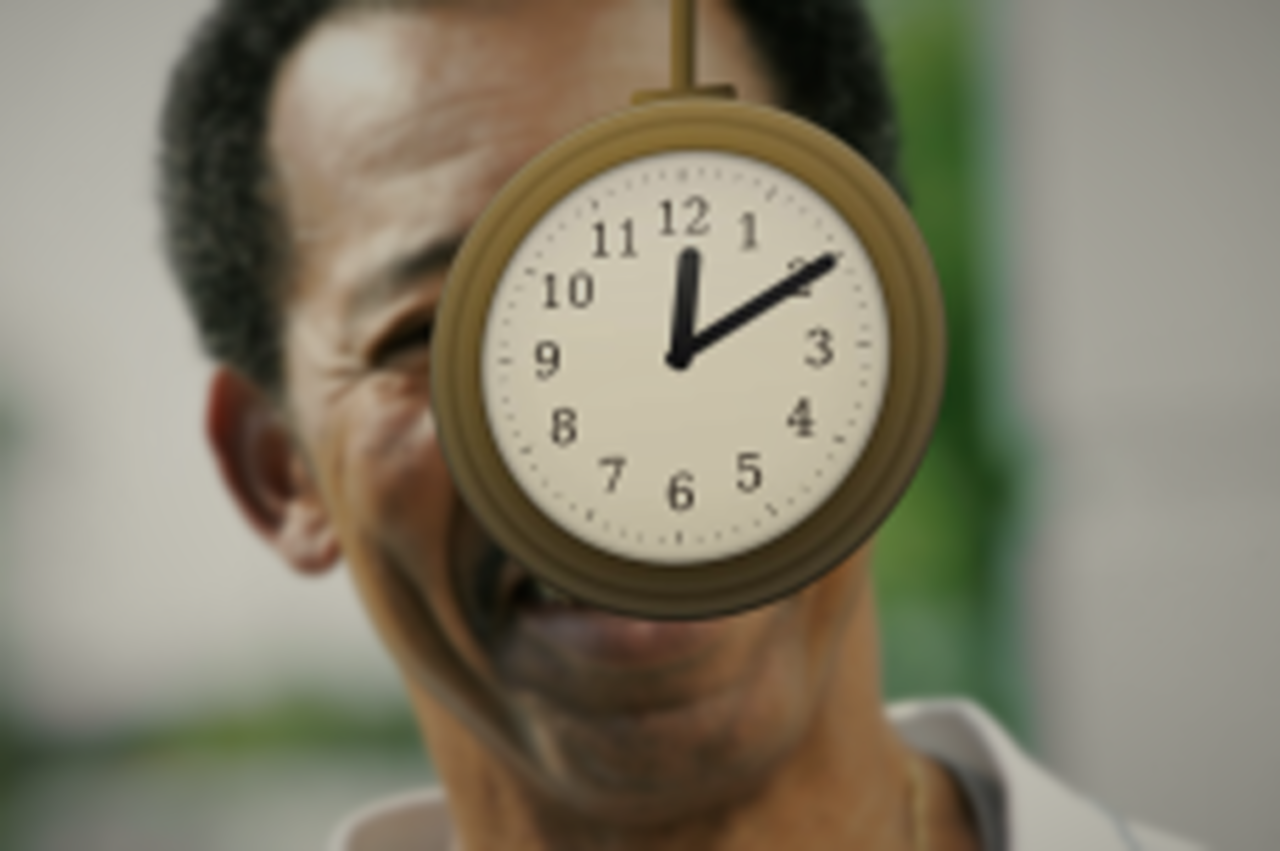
12:10
